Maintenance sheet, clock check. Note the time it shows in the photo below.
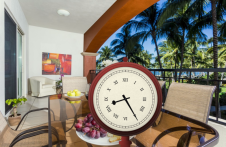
8:25
